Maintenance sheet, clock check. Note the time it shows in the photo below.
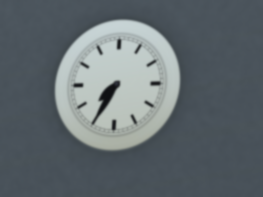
7:35
